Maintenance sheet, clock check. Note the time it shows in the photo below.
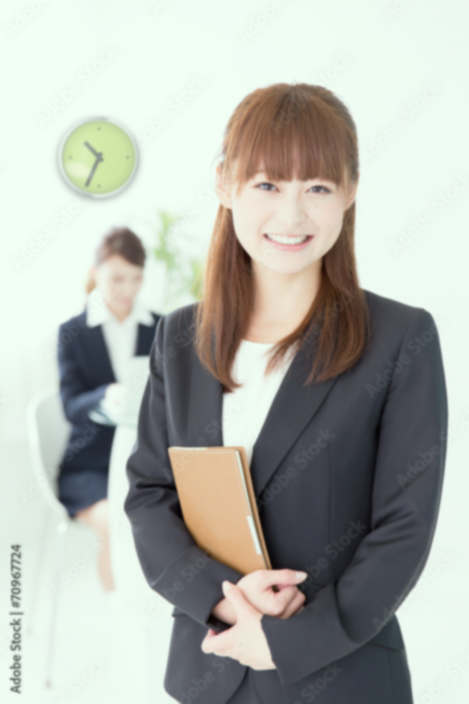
10:34
